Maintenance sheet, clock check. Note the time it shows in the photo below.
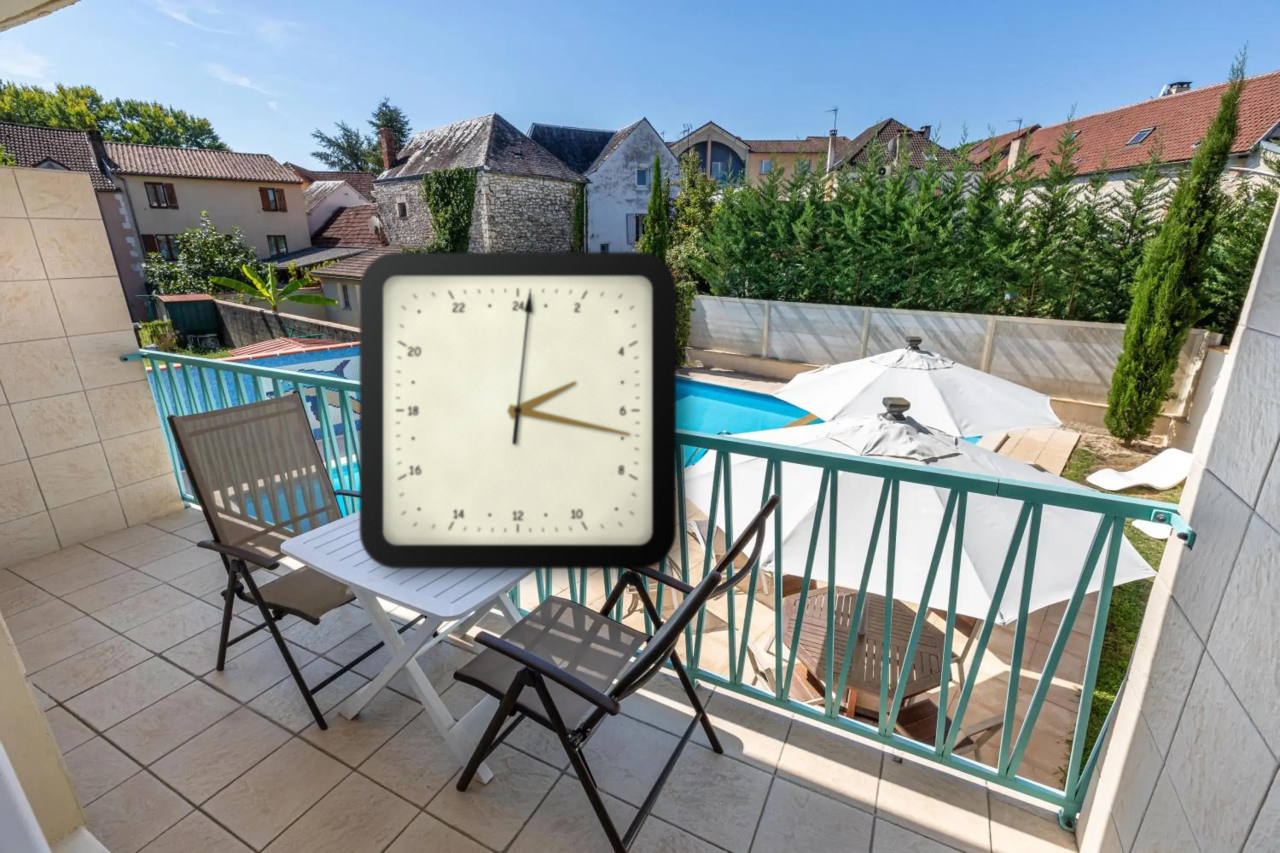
4:17:01
